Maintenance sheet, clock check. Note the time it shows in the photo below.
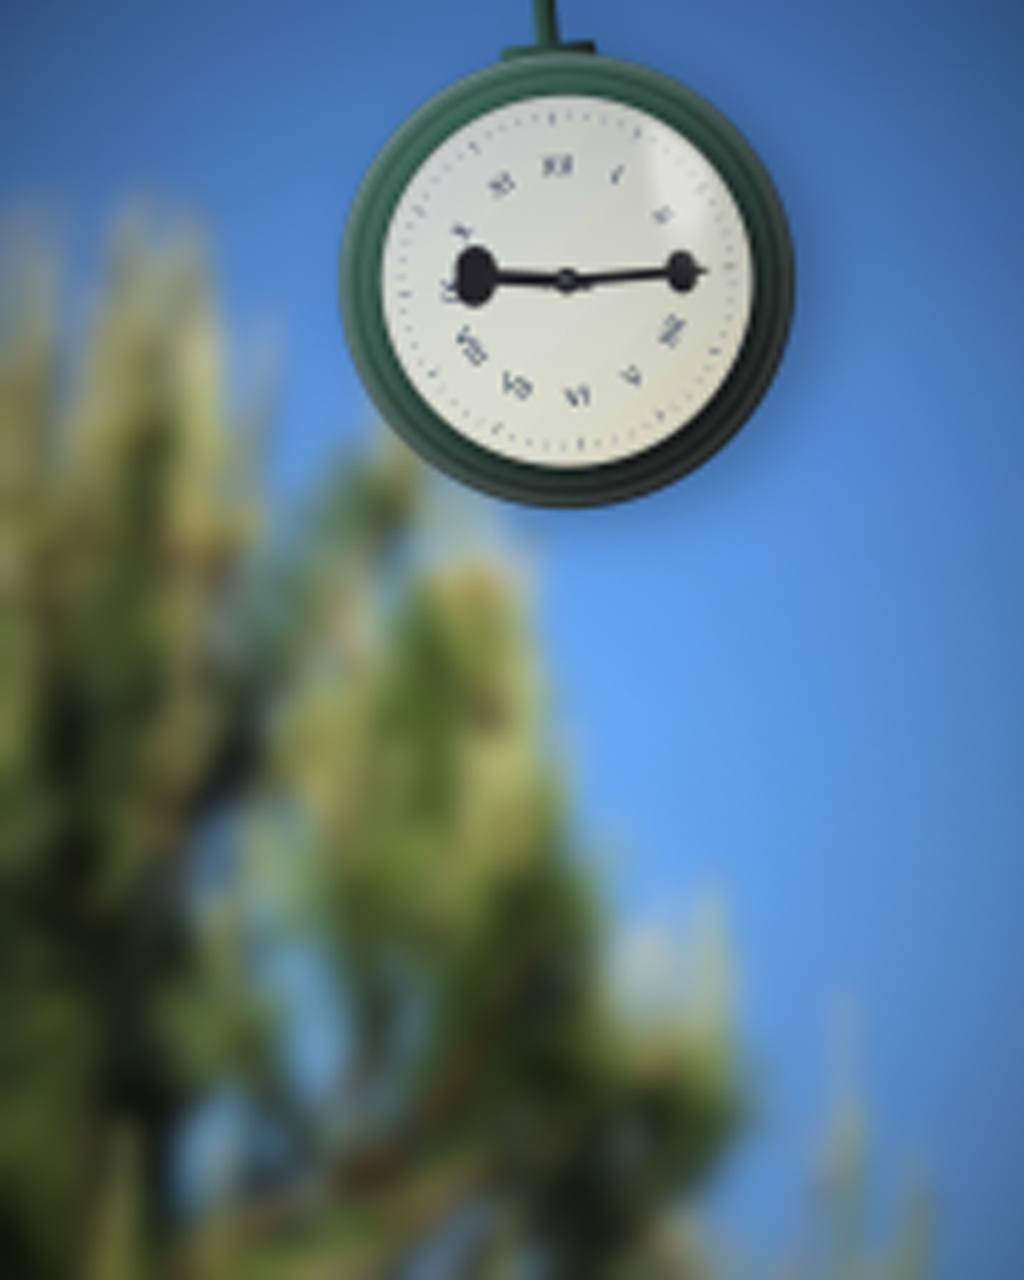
9:15
